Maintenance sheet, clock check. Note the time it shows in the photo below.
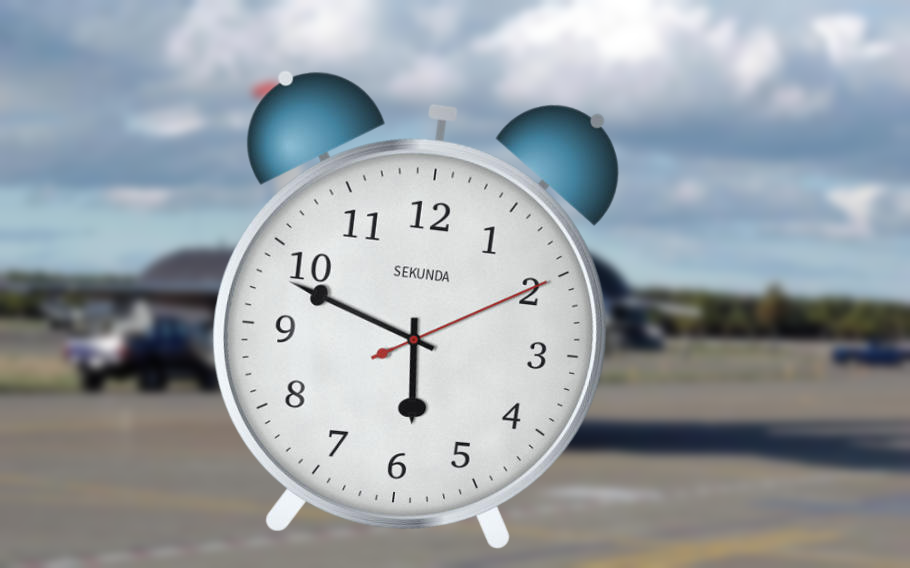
5:48:10
